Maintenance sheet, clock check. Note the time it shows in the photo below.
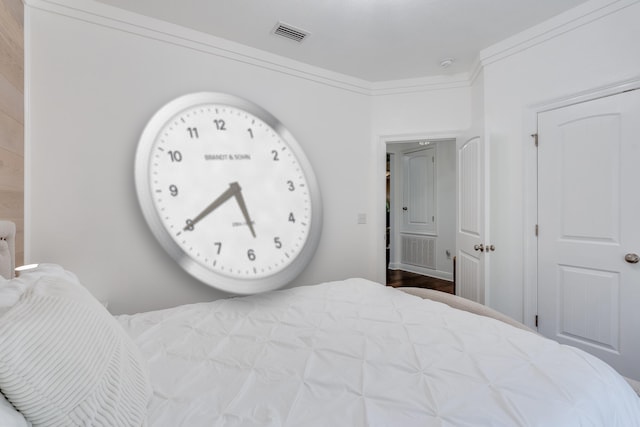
5:40
